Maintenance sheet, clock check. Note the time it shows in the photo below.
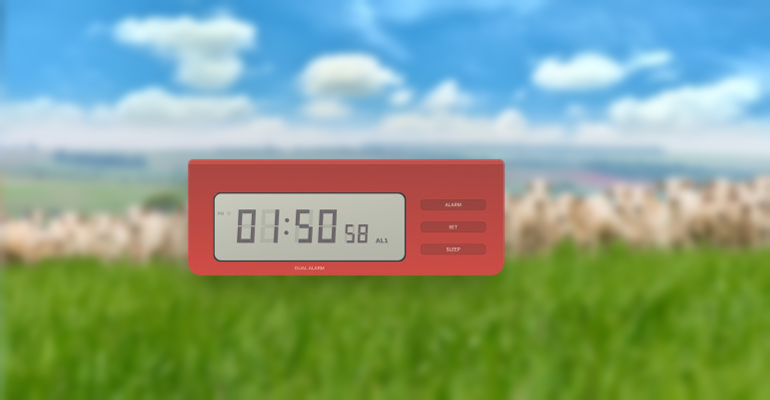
1:50:58
